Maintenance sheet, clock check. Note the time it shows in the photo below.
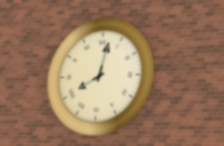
8:02
